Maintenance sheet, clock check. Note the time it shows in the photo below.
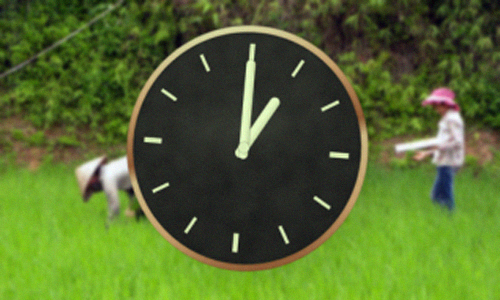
1:00
